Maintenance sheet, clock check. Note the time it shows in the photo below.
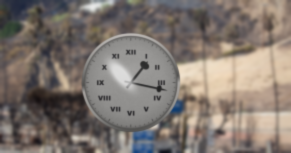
1:17
